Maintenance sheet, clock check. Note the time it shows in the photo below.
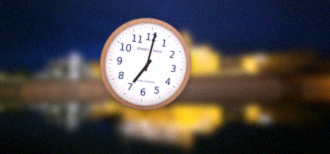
7:01
